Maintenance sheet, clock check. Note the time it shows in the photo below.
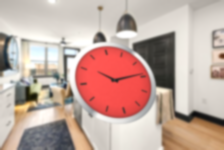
10:14
